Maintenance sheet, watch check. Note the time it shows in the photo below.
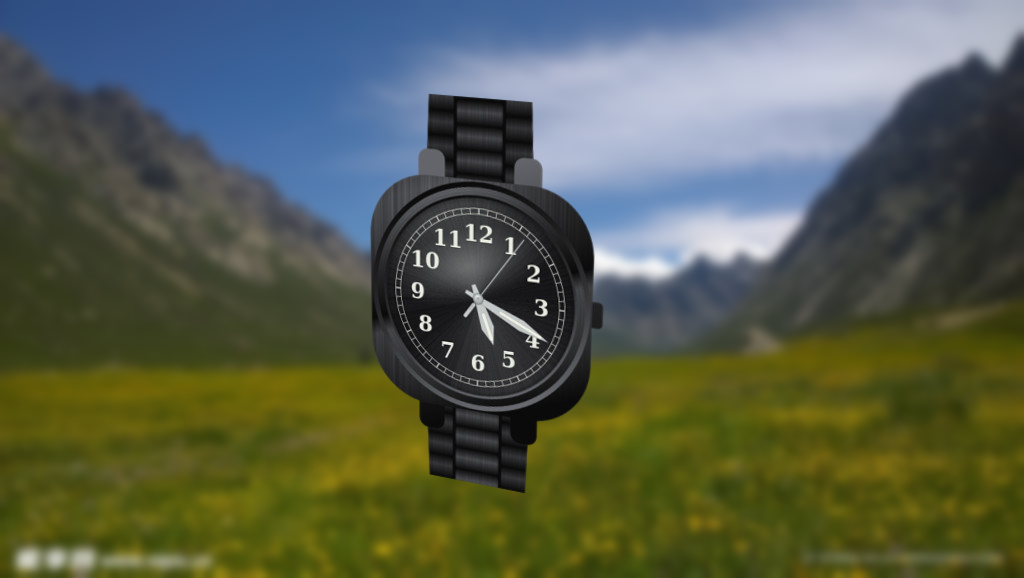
5:19:06
